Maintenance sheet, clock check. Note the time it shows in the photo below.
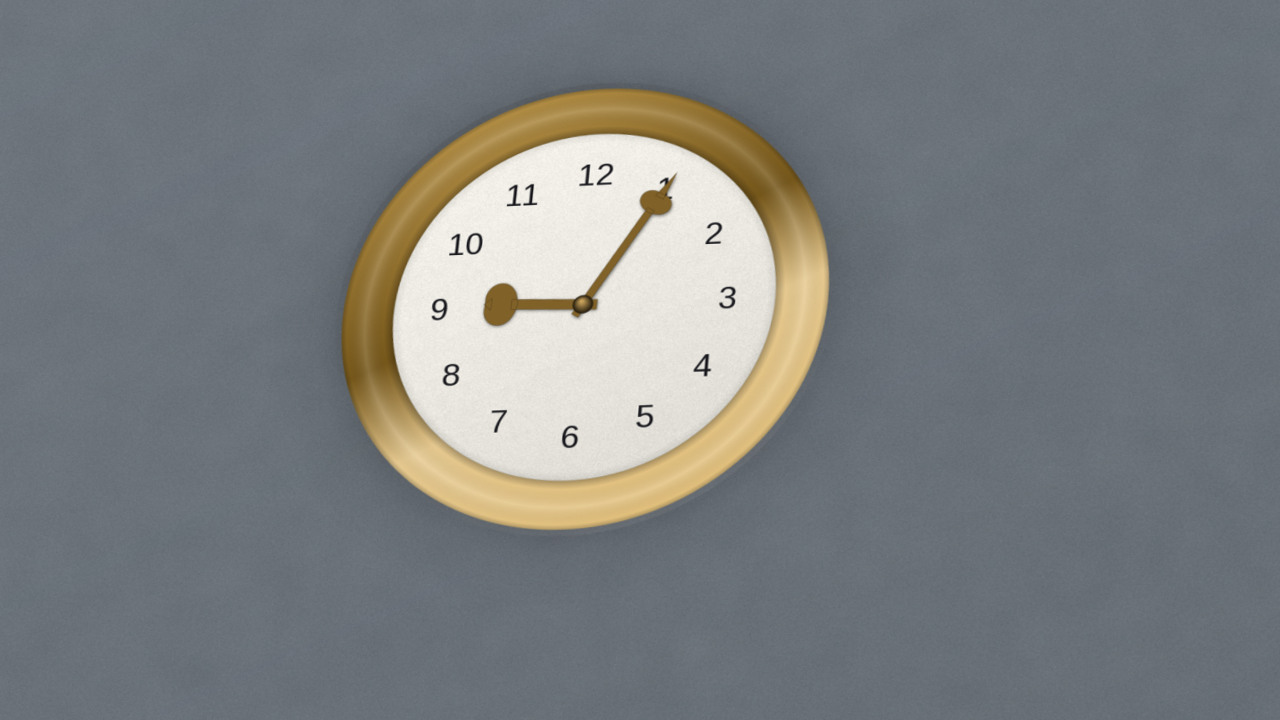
9:05
